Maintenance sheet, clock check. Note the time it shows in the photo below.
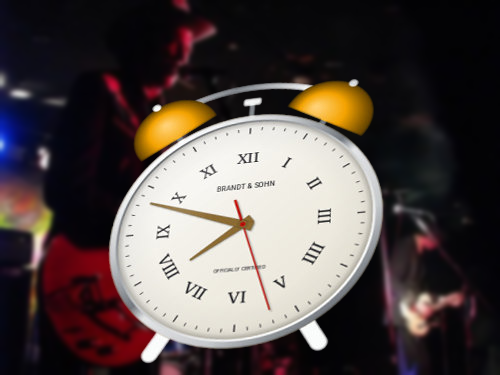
7:48:27
